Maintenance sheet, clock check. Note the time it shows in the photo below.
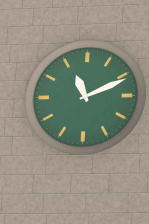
11:11
